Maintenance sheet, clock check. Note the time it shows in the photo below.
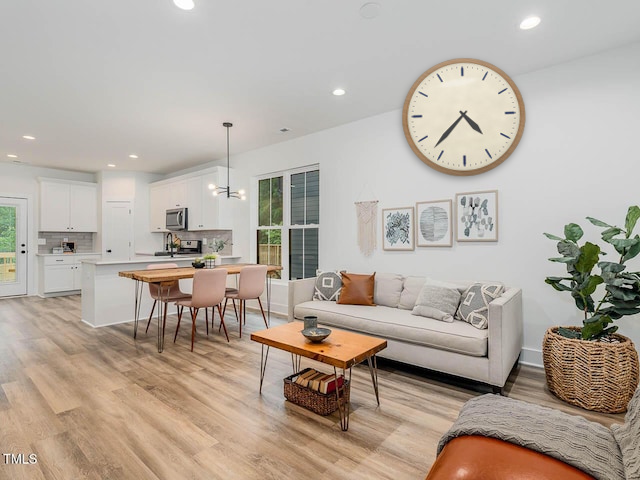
4:37
